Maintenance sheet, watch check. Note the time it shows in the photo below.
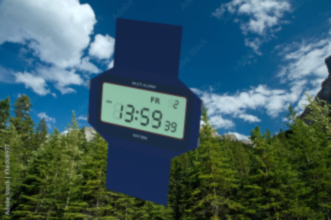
13:59
